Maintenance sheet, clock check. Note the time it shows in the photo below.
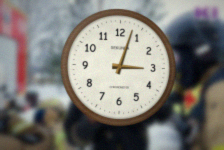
3:03
